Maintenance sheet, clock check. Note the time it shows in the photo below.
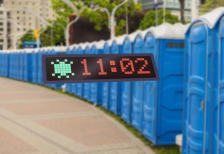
11:02
